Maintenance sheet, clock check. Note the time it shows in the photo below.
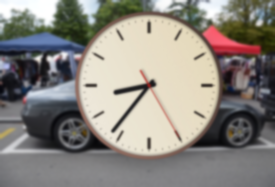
8:36:25
